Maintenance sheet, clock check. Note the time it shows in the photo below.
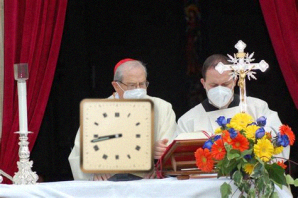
8:43
